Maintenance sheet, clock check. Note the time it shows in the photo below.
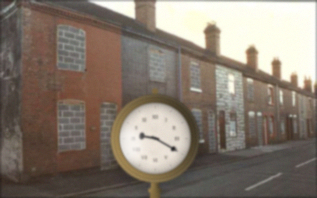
9:20
